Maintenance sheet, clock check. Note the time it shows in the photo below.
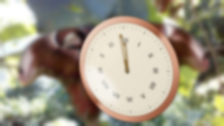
11:59
